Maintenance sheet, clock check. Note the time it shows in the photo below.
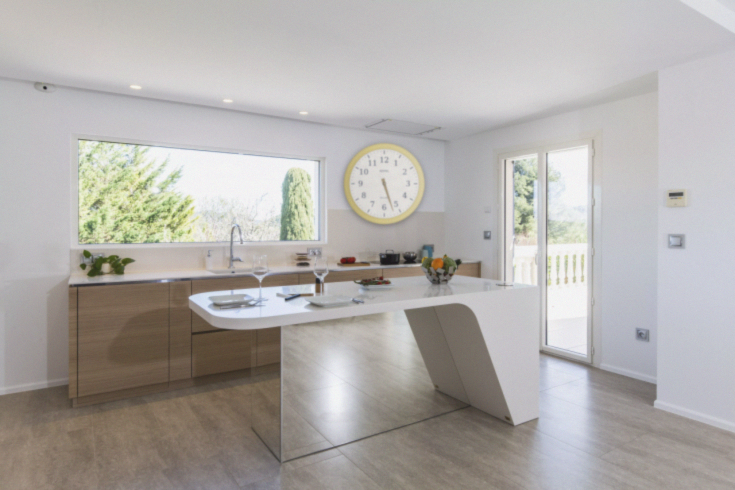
5:27
